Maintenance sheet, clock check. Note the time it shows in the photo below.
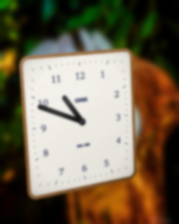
10:49
